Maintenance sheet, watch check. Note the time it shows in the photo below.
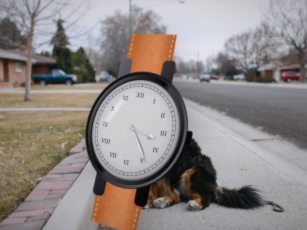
3:24
